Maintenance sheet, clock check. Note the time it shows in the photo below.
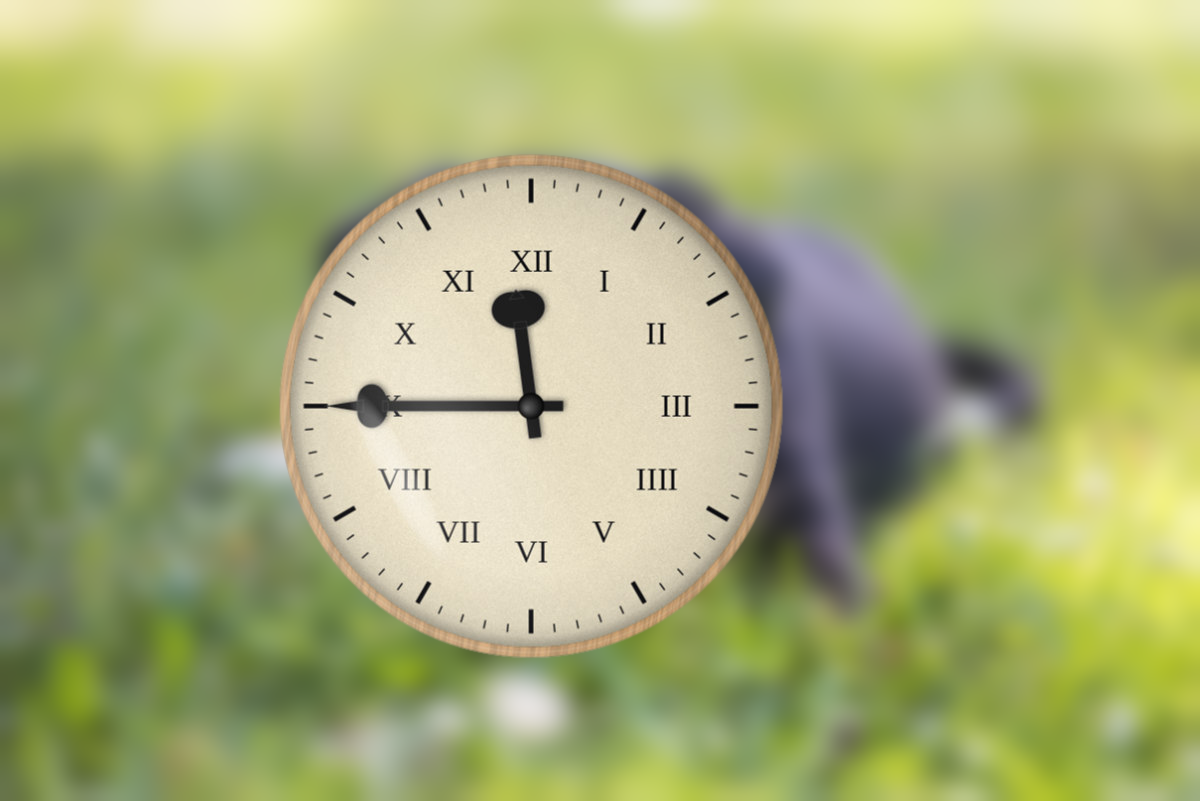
11:45
